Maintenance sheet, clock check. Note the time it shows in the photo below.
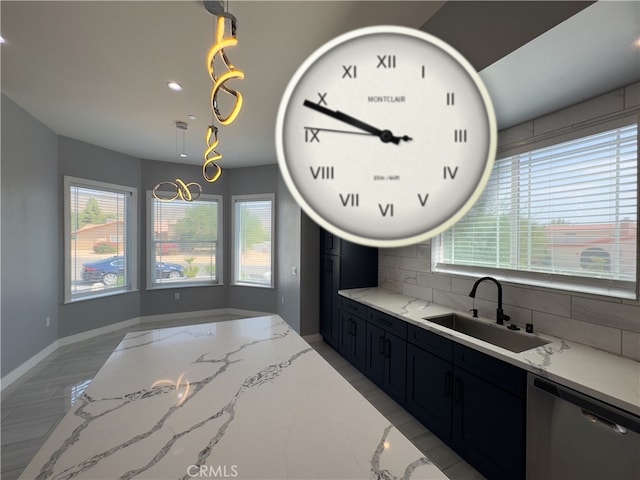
9:48:46
